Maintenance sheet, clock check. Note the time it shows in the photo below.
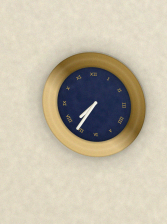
7:36
